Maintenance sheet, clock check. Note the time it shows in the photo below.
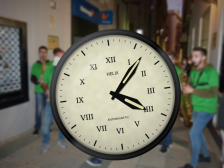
4:07
